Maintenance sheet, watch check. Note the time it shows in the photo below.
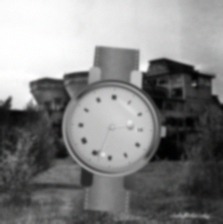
2:33
